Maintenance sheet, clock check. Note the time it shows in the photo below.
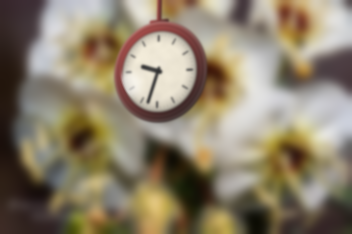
9:33
